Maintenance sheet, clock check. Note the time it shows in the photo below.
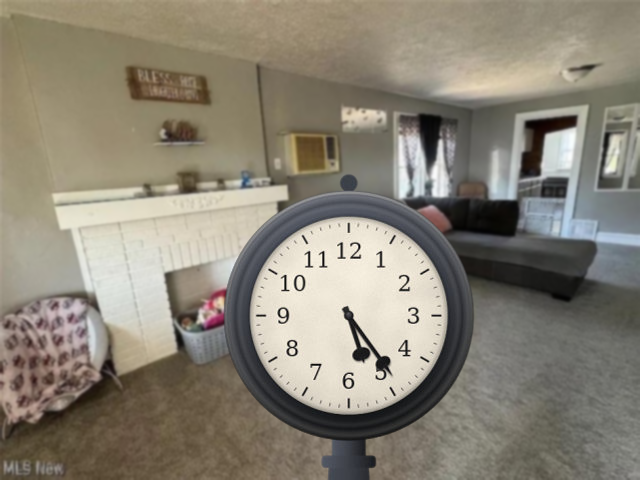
5:24
